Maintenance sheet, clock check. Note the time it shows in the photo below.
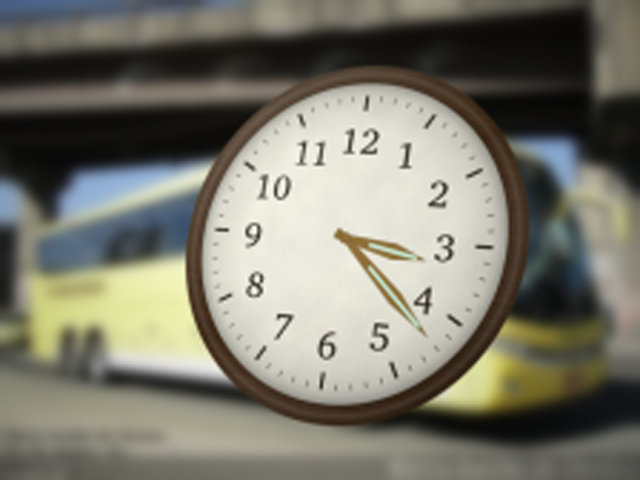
3:22
